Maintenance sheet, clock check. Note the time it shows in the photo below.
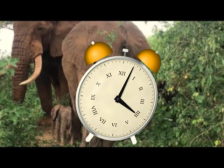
4:03
